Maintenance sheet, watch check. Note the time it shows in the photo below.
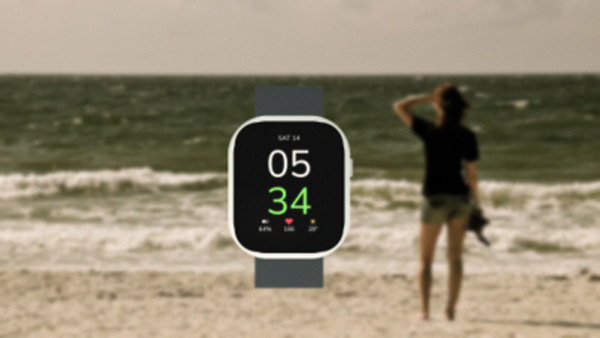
5:34
